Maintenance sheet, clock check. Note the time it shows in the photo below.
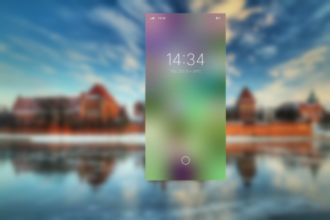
14:34
